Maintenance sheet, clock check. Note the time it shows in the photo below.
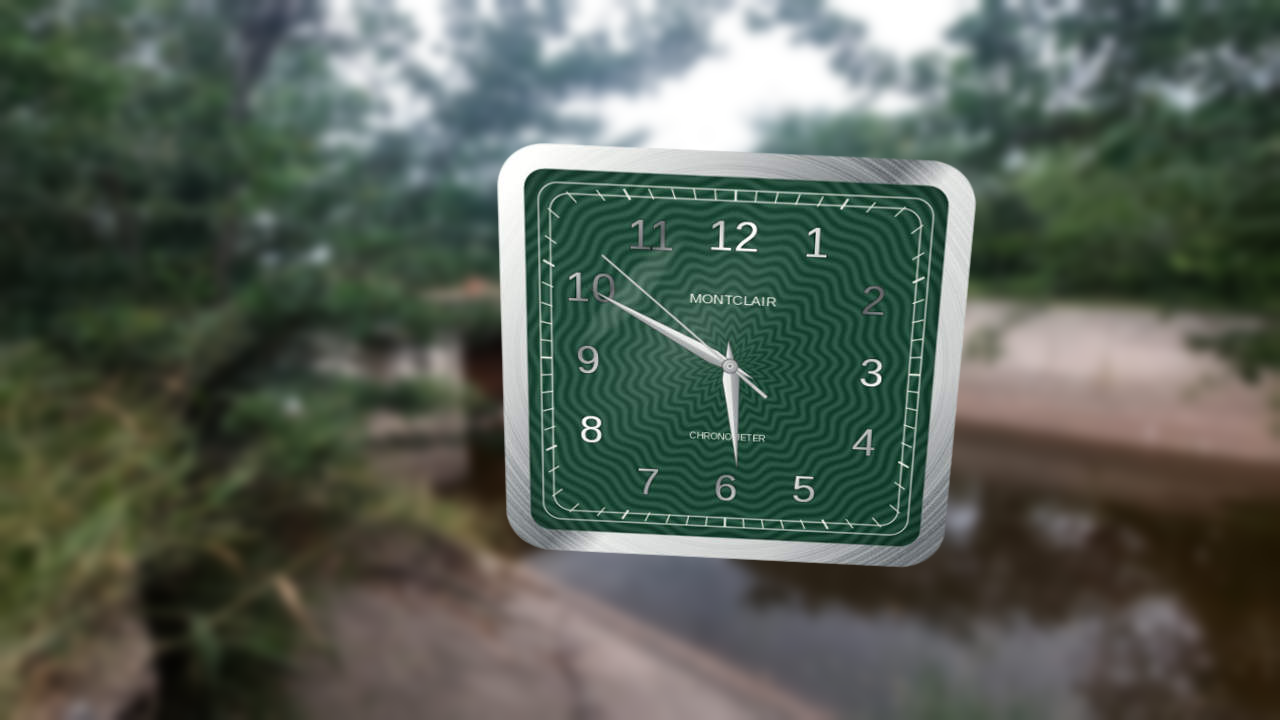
5:49:52
